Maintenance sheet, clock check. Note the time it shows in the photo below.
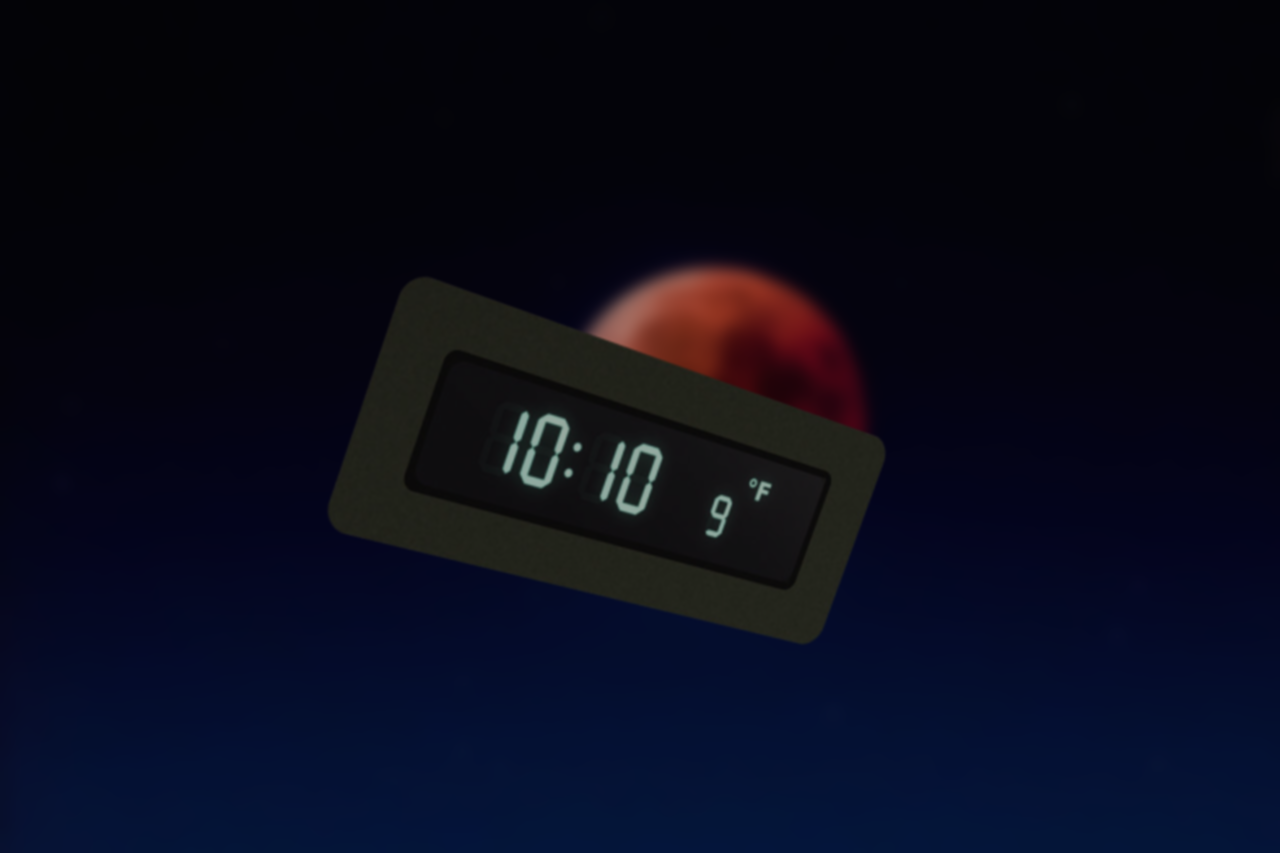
10:10
